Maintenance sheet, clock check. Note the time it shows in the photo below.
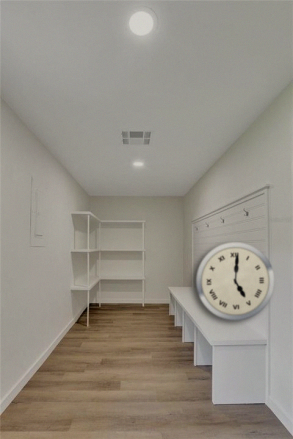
5:01
